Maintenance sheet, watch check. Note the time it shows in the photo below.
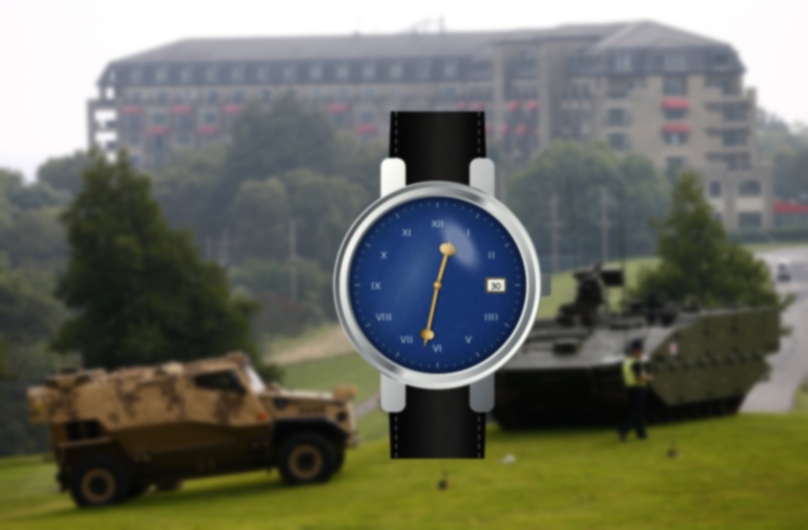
12:32
